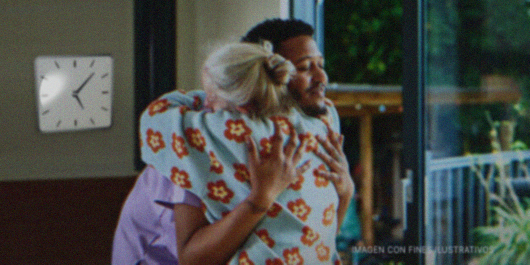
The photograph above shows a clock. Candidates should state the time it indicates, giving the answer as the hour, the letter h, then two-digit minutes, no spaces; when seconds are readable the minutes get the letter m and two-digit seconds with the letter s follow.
5h07
